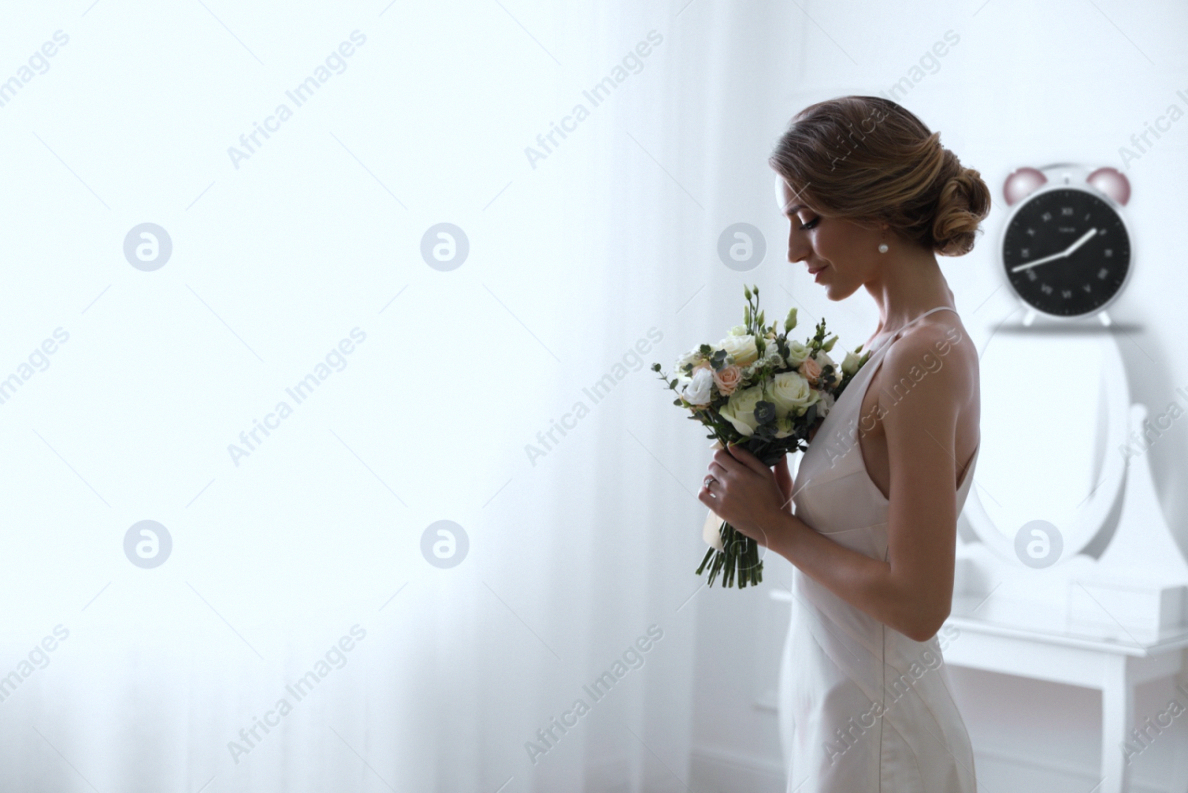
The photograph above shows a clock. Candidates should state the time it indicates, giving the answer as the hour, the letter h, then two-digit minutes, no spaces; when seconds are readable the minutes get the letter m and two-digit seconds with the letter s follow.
1h42
